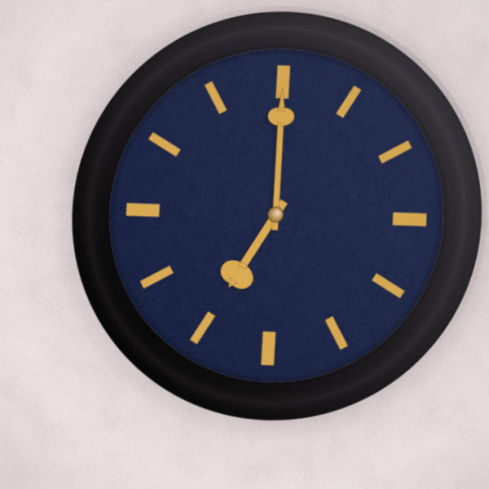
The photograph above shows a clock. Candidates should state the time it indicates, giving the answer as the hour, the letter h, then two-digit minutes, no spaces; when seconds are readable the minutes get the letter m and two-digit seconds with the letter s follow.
7h00
